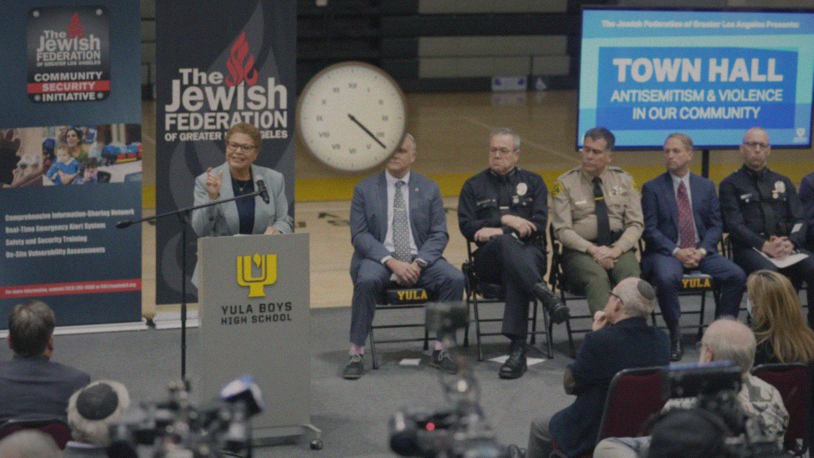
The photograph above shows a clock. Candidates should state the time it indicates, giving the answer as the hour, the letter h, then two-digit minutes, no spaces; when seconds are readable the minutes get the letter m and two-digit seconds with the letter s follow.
4h22
